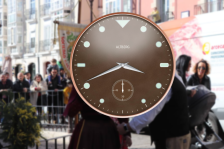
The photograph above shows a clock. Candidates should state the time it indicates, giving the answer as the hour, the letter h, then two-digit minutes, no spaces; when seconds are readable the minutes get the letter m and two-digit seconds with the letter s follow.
3h41
